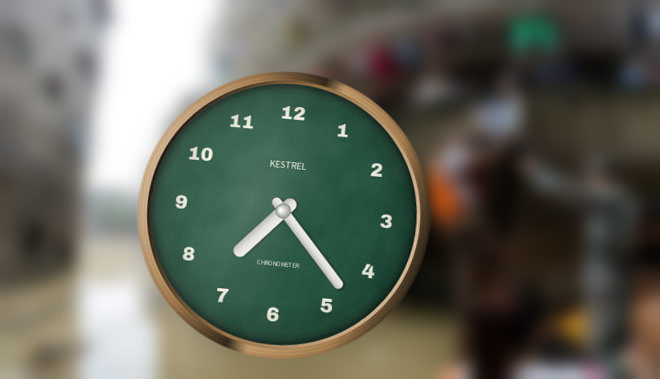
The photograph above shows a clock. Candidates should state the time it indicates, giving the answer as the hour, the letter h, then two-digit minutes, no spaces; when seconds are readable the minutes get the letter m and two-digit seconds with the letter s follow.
7h23
